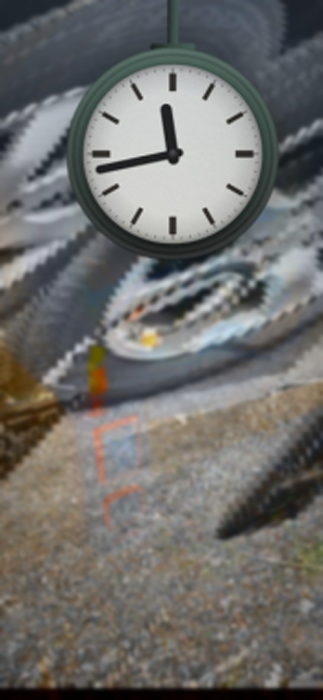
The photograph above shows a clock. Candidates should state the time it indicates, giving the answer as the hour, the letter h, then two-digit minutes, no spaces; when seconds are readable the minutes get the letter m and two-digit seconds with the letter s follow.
11h43
